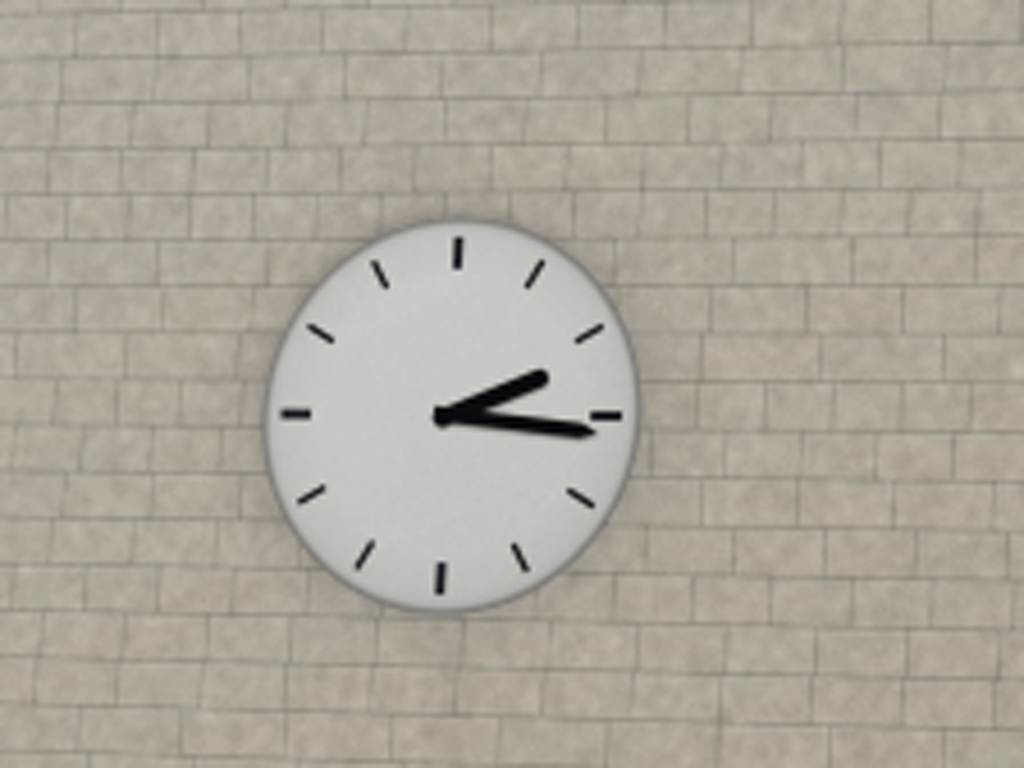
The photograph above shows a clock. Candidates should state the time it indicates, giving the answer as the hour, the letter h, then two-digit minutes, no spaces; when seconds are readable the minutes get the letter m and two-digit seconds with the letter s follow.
2h16
